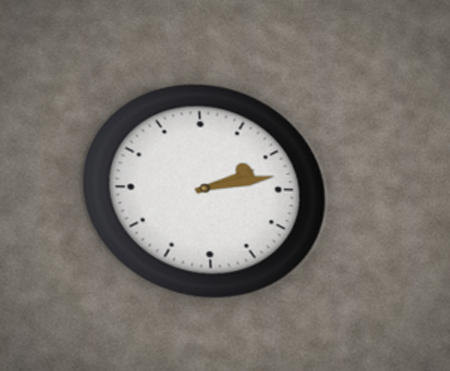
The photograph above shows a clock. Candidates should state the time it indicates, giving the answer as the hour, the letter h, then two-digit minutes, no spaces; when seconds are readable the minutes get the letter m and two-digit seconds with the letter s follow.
2h13
